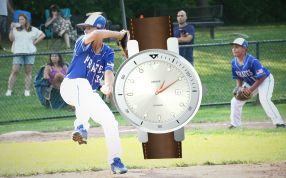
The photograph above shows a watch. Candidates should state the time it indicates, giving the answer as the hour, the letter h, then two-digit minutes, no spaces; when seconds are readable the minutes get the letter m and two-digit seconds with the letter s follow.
1h10
